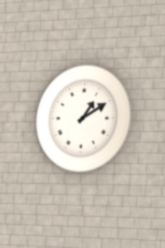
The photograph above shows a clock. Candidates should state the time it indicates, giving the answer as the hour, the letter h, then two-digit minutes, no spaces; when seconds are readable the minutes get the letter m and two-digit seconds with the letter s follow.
1h10
